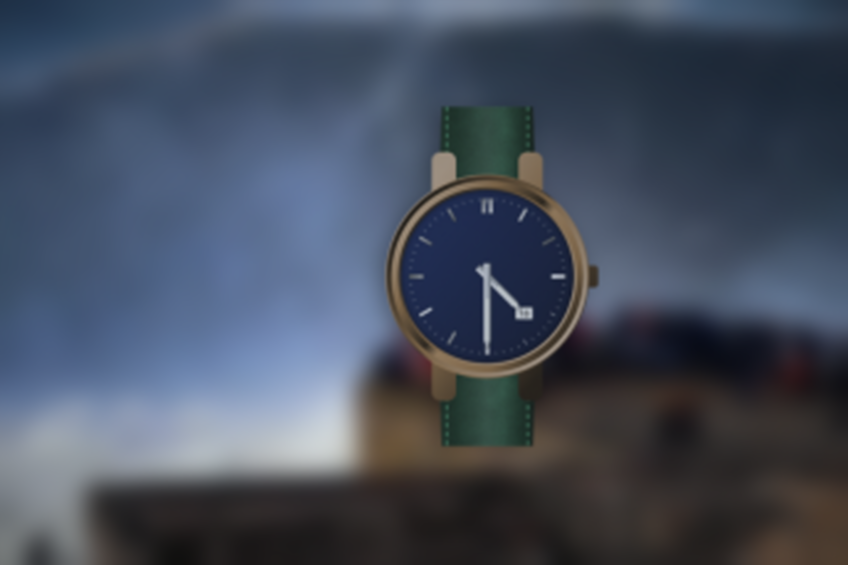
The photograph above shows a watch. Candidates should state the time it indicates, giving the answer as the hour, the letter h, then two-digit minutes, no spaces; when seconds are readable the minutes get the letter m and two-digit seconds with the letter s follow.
4h30
